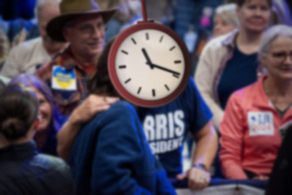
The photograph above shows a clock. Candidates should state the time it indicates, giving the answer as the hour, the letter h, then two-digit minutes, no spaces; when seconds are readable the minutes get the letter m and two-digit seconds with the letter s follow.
11h19
